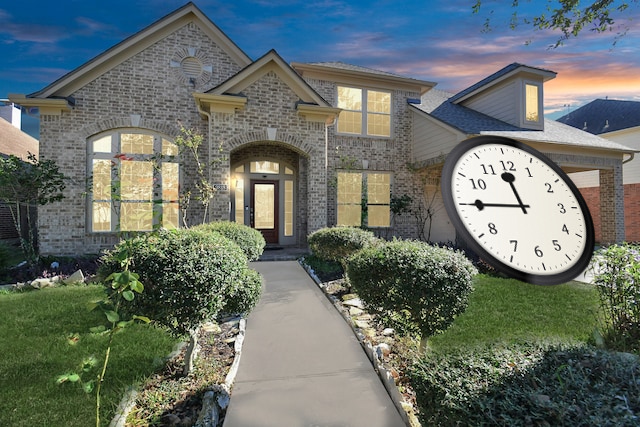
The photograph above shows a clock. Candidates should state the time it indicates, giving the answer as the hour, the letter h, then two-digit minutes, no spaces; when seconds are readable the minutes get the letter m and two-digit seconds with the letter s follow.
11h45
